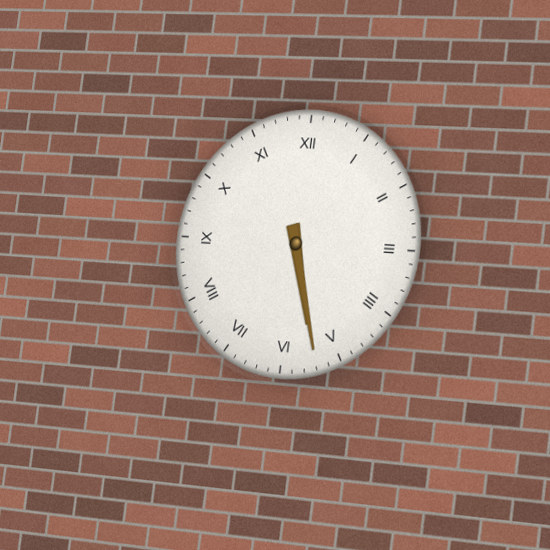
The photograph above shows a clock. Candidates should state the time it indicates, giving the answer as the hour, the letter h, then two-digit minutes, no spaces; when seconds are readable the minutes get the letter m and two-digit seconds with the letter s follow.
5h27
